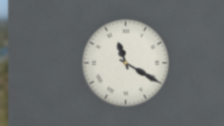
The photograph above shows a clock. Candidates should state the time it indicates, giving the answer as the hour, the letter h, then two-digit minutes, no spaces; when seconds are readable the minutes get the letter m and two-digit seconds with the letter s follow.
11h20
